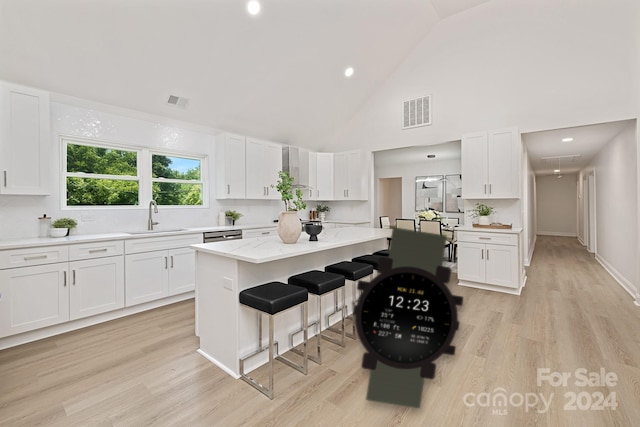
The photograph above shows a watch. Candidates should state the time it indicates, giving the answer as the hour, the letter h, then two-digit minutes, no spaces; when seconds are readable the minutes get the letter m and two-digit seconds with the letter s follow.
12h23
